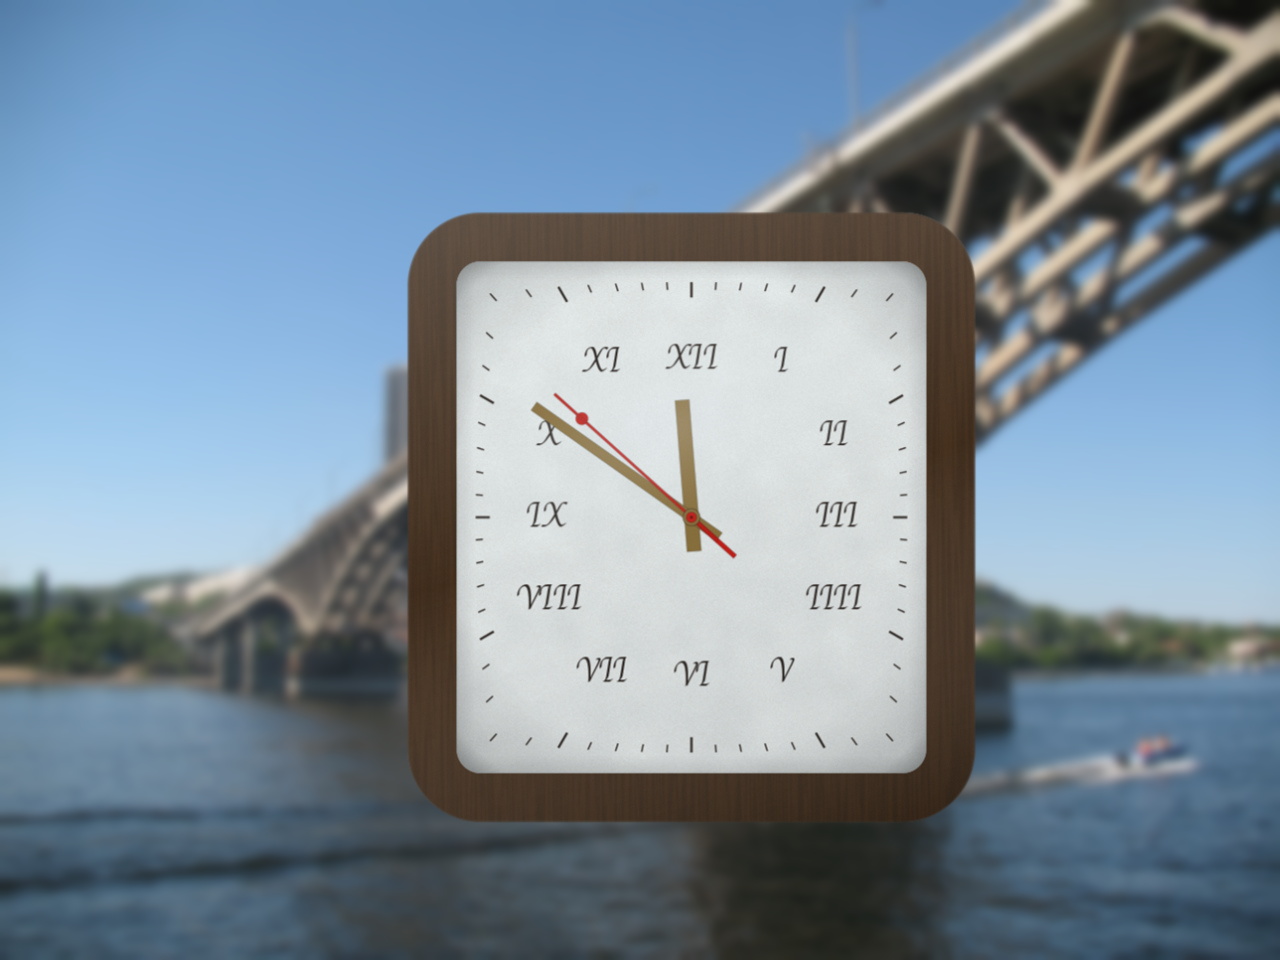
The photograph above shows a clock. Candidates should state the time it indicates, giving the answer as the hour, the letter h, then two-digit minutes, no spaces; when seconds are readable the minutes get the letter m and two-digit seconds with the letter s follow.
11h50m52s
